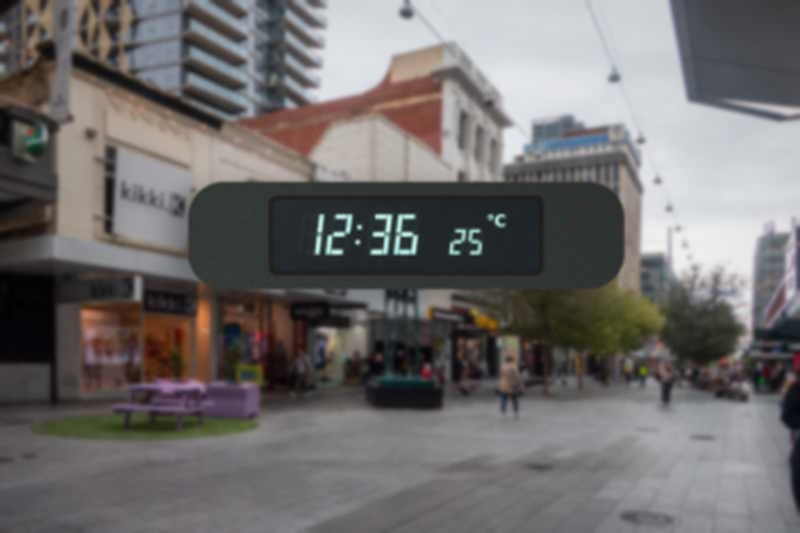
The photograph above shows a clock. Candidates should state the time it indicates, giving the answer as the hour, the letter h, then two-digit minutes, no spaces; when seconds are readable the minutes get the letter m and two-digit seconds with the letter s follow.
12h36
